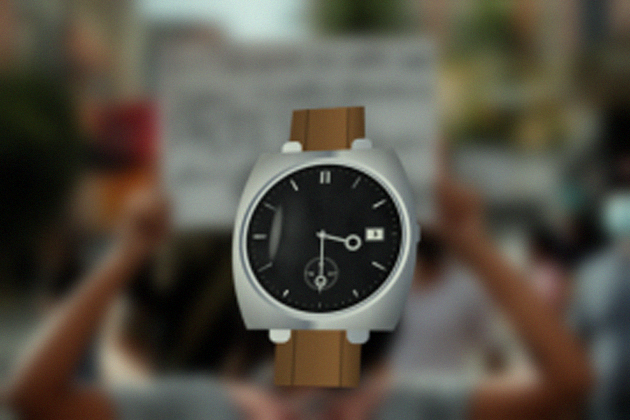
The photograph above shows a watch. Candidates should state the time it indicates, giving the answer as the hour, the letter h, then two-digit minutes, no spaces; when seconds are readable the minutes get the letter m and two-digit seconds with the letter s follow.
3h30
